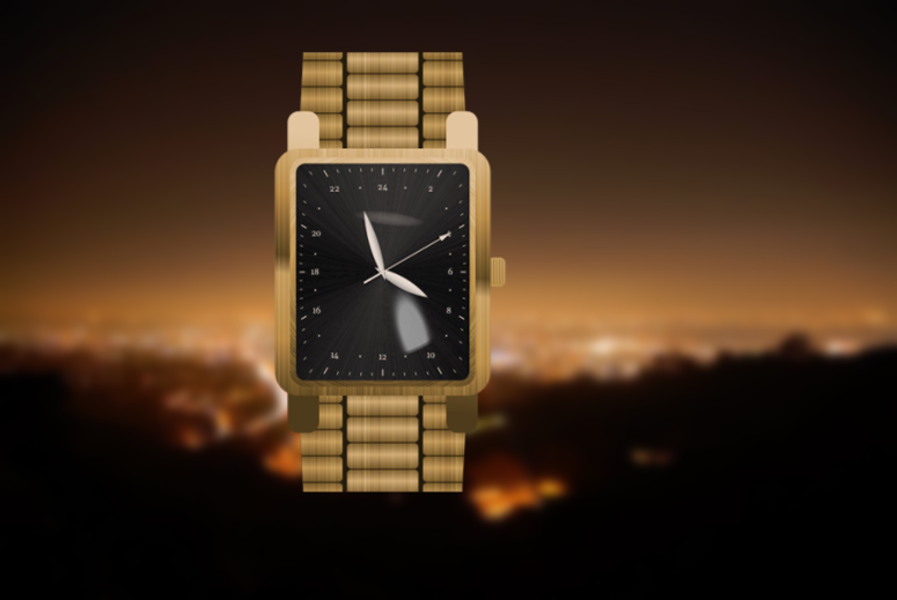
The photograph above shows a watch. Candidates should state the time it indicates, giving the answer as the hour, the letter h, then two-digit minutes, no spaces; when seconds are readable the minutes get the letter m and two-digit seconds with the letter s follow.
7h57m10s
